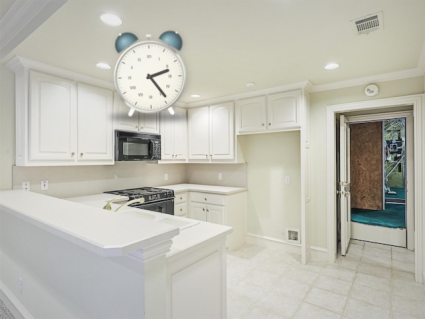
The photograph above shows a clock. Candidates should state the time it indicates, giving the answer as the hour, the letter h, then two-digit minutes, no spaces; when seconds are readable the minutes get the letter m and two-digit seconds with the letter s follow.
2h24
